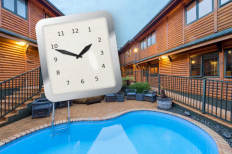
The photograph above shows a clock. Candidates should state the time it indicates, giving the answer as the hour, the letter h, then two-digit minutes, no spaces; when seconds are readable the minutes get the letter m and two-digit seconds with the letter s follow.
1h49
